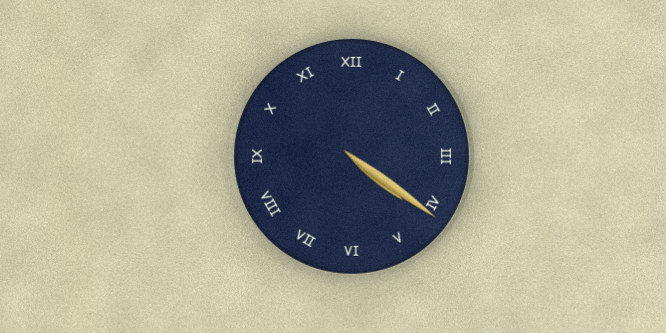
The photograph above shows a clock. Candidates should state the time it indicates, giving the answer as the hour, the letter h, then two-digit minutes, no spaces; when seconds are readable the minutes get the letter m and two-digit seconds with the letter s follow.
4h21
